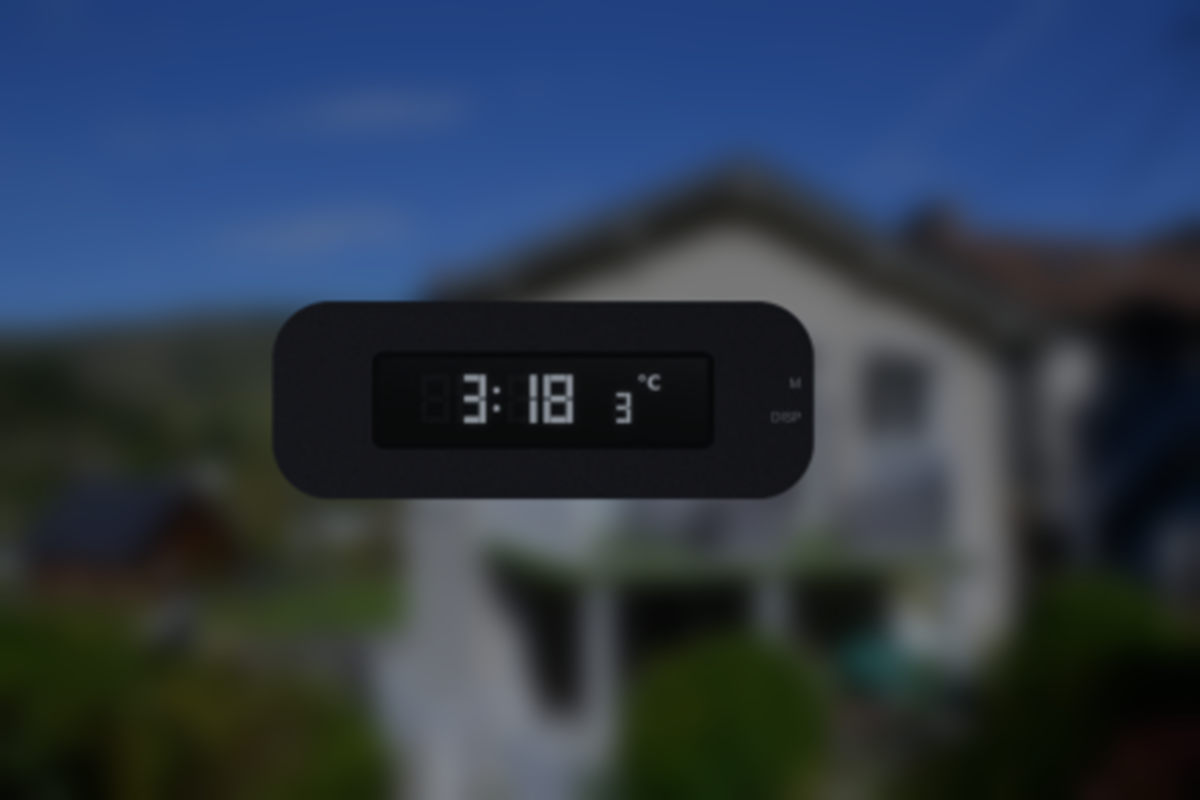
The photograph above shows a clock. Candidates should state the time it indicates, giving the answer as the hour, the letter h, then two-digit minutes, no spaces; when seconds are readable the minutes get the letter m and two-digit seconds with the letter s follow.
3h18
